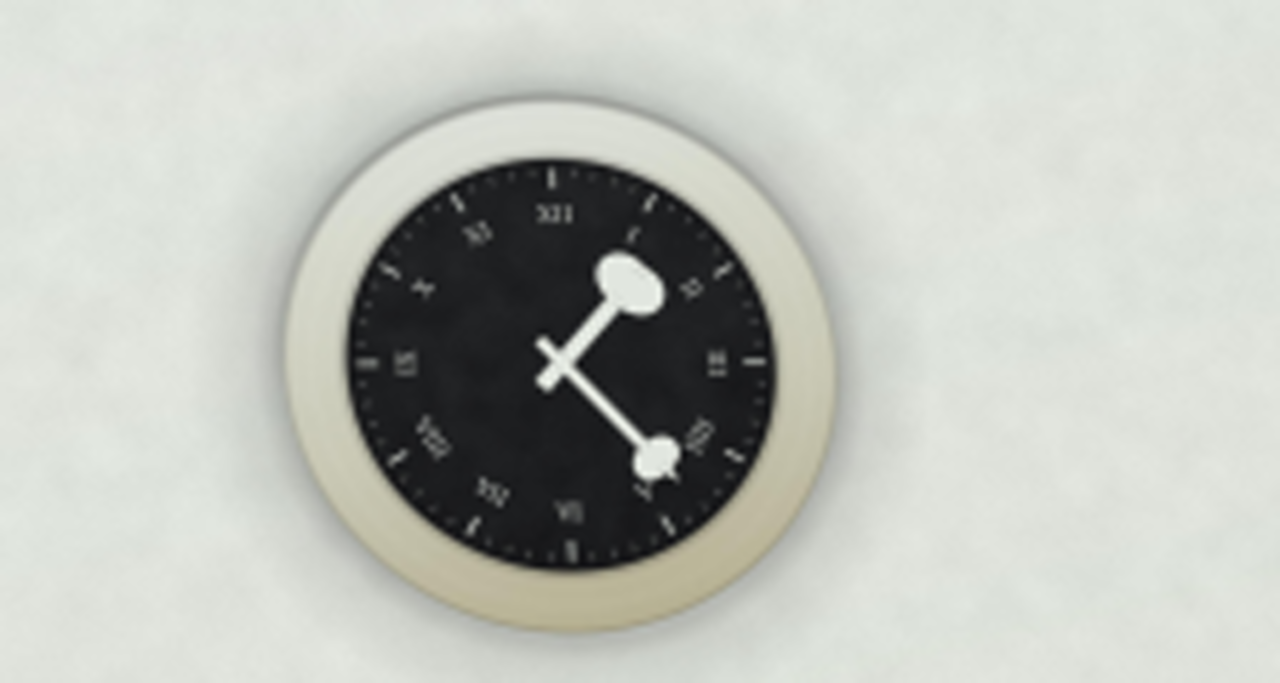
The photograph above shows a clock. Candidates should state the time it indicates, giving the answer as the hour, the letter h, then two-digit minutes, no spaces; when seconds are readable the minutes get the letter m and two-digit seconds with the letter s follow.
1h23
